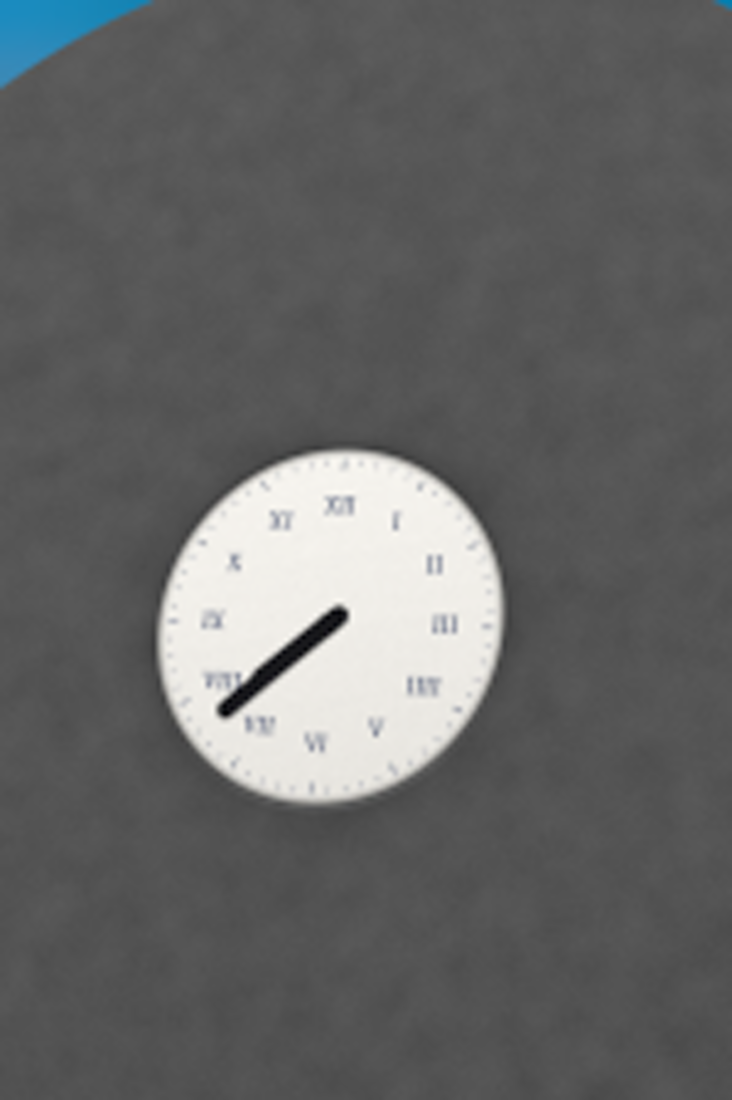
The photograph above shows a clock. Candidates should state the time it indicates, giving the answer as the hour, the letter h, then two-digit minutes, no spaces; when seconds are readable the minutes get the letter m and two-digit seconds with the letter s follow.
7h38
